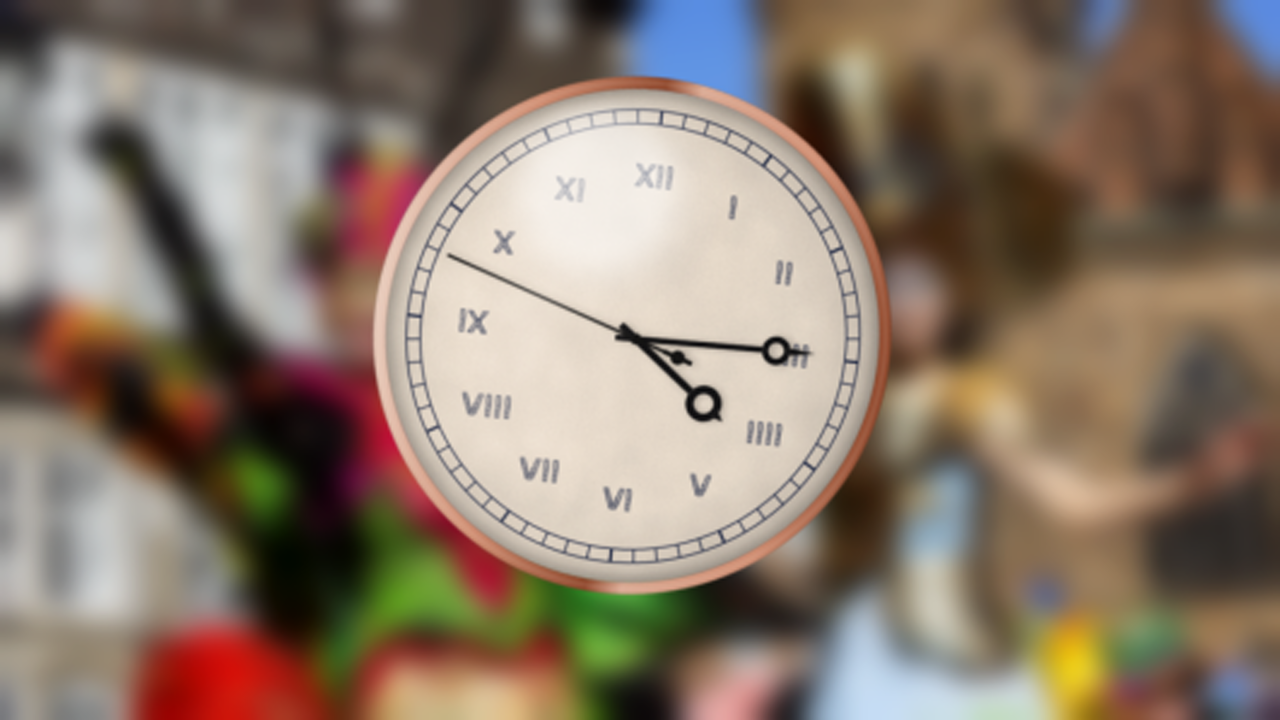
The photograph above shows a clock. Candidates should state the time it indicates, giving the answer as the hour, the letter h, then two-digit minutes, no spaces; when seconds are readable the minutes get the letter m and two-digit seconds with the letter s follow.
4h14m48s
